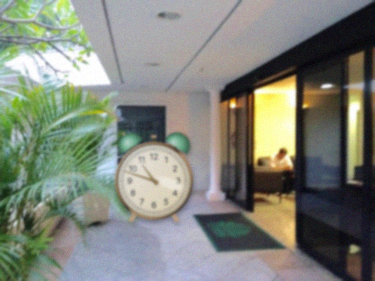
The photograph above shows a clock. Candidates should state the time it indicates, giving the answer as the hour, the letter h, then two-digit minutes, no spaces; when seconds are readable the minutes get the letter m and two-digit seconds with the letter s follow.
10h48
